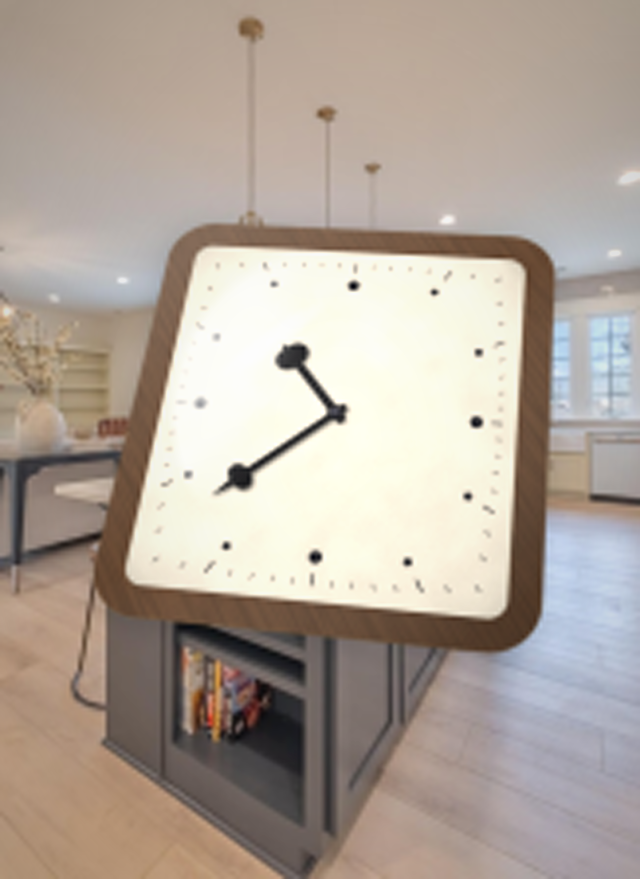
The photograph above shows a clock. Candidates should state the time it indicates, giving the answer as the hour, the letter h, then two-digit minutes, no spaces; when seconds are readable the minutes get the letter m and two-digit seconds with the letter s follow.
10h38
